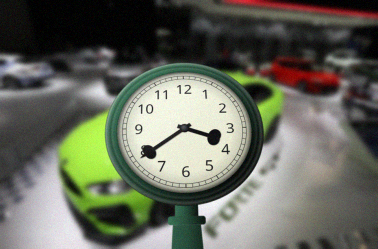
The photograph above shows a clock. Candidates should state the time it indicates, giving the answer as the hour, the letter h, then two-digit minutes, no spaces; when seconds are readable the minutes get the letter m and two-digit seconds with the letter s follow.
3h39
